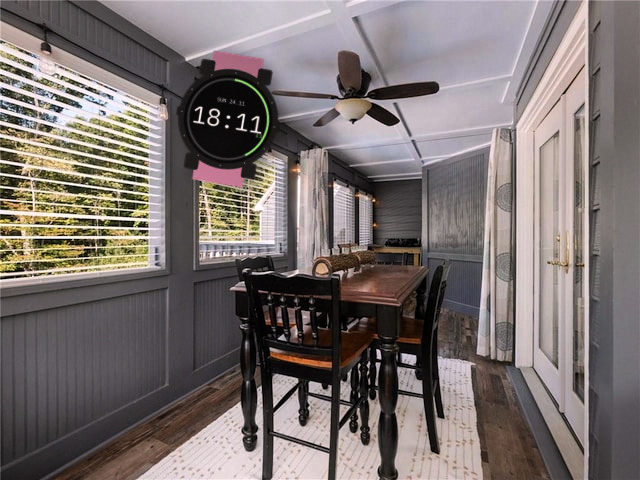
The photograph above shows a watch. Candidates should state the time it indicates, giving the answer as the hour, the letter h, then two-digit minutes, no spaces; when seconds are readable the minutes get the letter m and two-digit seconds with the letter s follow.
18h11
